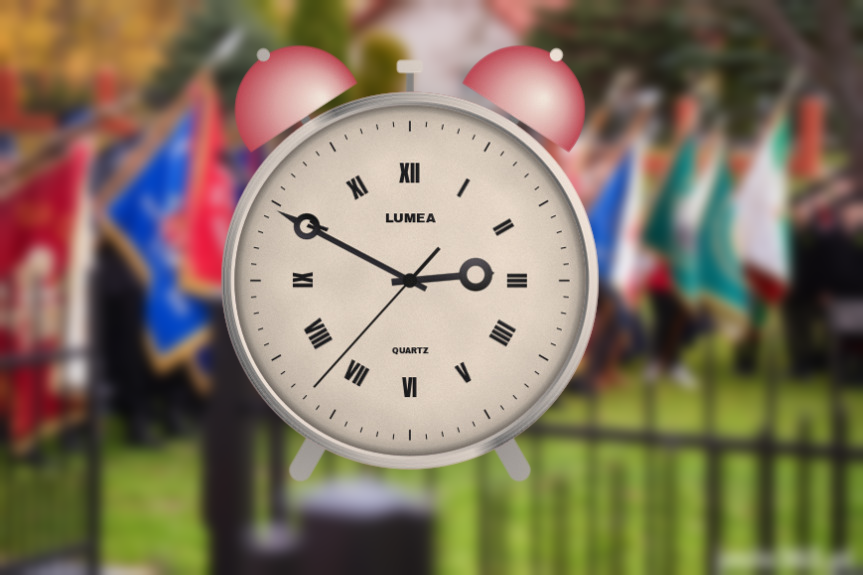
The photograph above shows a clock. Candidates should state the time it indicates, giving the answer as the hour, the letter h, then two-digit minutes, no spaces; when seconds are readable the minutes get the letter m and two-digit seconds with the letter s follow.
2h49m37s
